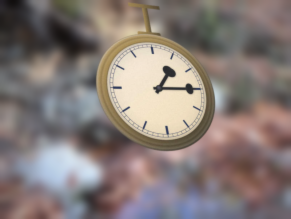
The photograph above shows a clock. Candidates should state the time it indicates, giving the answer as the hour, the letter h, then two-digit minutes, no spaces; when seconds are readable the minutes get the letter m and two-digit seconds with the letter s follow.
1h15
